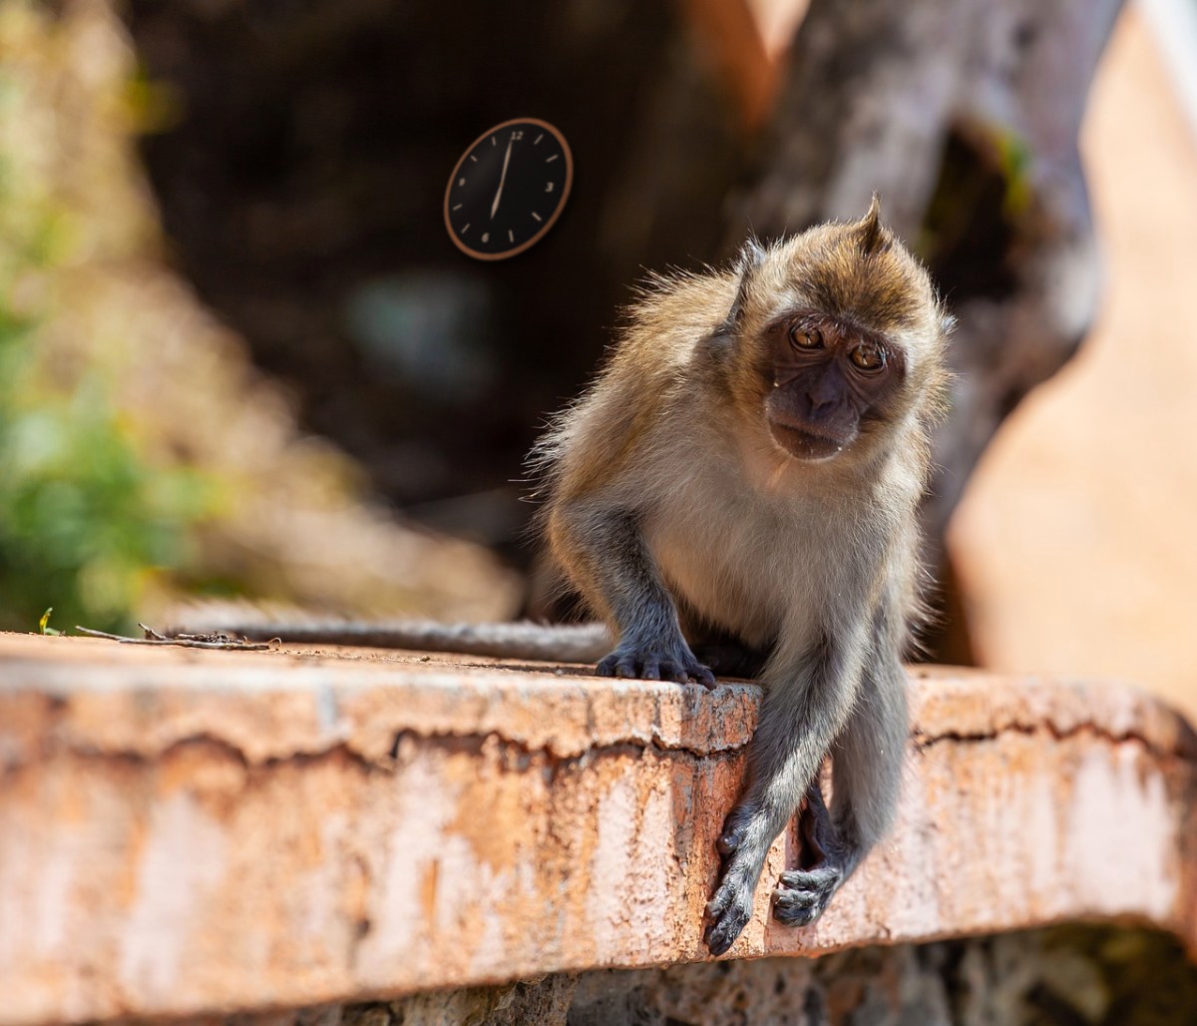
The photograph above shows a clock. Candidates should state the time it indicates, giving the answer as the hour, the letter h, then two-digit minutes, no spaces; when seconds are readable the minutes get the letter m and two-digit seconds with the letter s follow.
5h59
